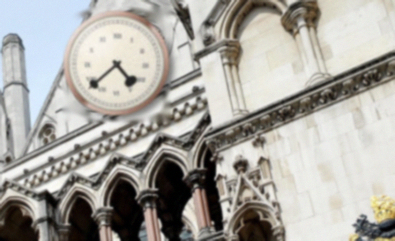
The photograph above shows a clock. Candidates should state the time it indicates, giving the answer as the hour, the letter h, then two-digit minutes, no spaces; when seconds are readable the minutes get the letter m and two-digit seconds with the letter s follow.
4h38
